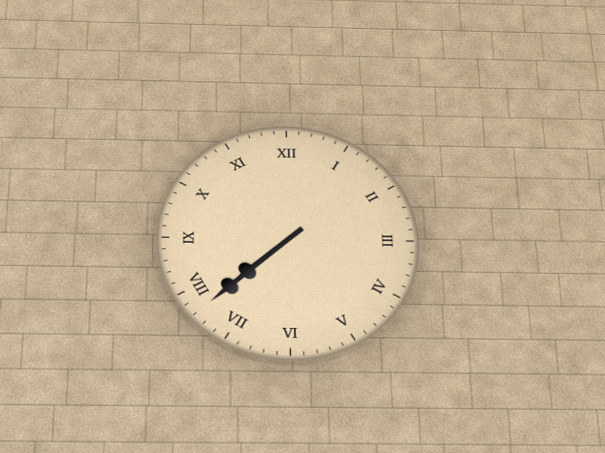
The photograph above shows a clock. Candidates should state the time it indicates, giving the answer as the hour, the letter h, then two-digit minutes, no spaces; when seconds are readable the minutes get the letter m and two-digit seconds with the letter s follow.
7h38
